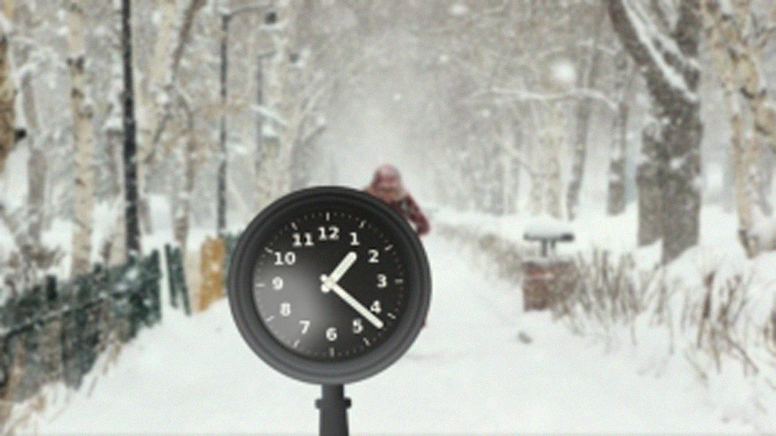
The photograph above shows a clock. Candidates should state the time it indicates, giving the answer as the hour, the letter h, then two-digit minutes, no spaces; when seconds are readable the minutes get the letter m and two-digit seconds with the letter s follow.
1h22
